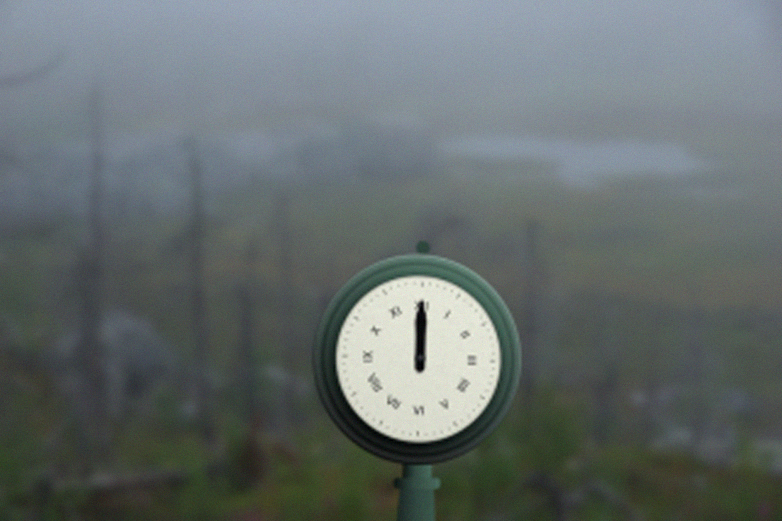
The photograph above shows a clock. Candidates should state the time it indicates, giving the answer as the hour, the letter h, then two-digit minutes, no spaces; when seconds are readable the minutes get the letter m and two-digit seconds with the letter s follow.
12h00
